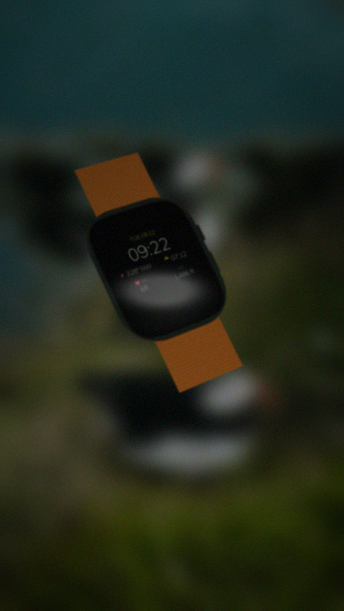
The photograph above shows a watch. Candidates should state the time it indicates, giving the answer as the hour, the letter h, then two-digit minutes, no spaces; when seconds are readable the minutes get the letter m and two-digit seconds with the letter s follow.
9h22
